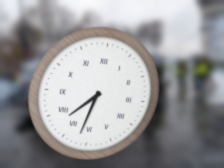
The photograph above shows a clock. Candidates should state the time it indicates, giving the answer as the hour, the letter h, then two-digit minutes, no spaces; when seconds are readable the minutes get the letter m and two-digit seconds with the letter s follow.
7h32
